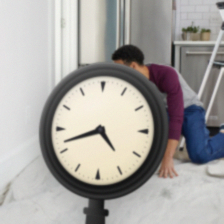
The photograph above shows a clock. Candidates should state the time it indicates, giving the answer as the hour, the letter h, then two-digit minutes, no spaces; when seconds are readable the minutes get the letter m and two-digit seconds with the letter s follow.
4h42
